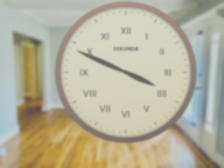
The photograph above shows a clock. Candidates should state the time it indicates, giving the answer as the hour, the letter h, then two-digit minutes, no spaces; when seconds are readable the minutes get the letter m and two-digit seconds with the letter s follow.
3h49
